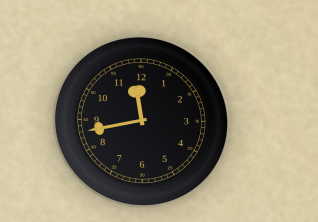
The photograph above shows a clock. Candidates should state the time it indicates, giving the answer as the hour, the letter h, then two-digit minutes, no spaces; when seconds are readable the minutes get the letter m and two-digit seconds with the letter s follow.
11h43
